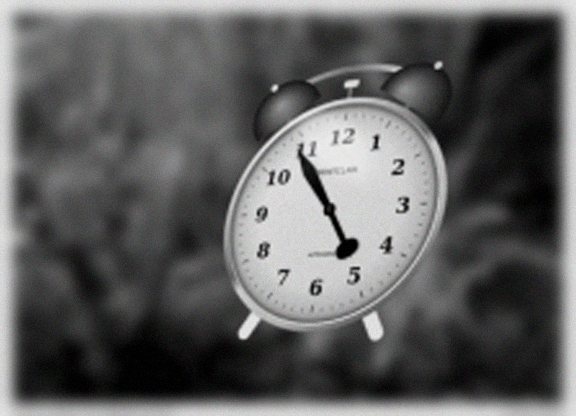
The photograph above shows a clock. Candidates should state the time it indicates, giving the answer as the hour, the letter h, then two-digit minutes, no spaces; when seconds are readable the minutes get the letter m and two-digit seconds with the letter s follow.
4h54
